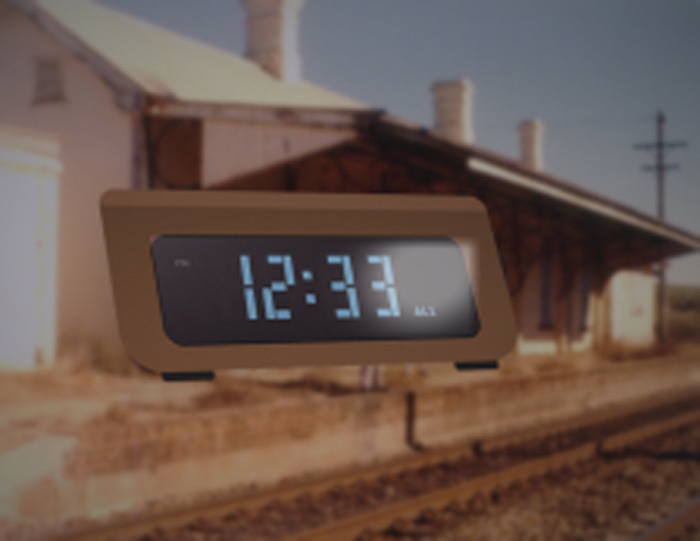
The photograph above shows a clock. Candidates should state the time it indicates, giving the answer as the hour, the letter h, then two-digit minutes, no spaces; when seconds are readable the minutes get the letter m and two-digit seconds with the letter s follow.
12h33
